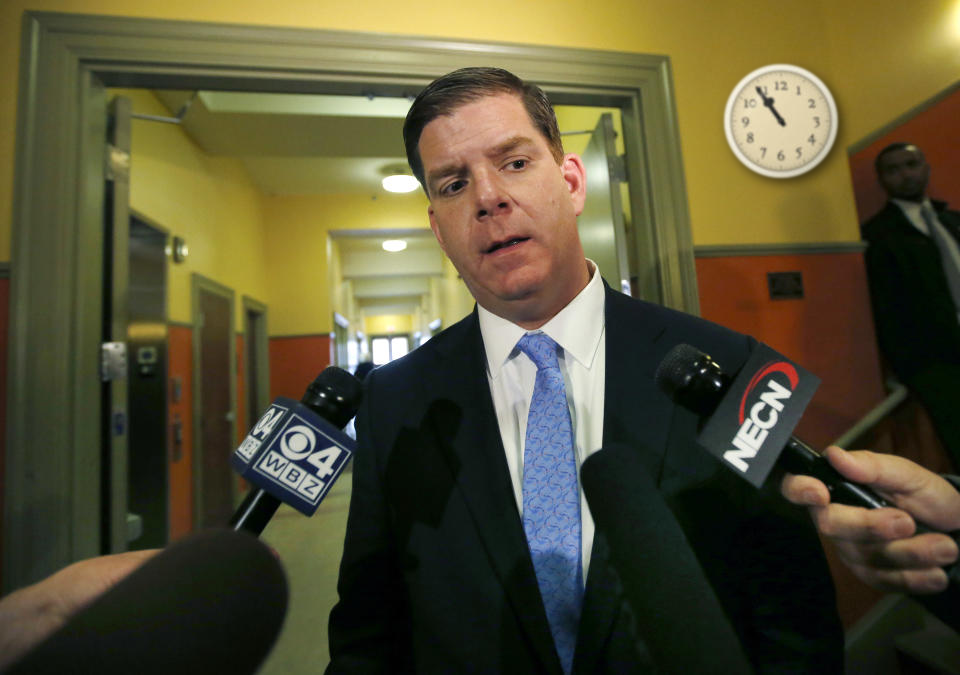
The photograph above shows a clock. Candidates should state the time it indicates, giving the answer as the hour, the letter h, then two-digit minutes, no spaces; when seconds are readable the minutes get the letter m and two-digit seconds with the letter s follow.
10h54
